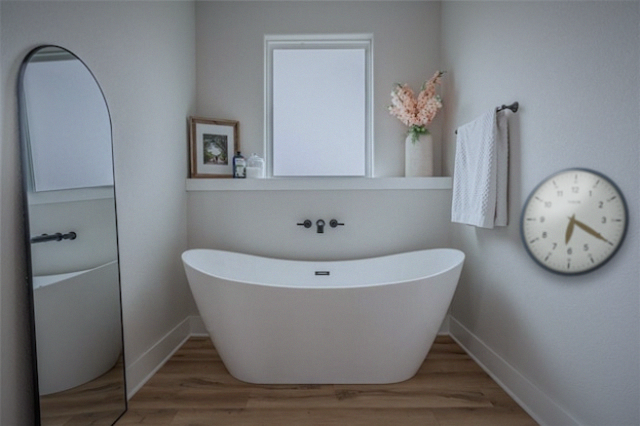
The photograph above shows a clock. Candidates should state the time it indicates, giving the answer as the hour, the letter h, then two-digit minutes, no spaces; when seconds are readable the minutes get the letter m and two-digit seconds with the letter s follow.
6h20
